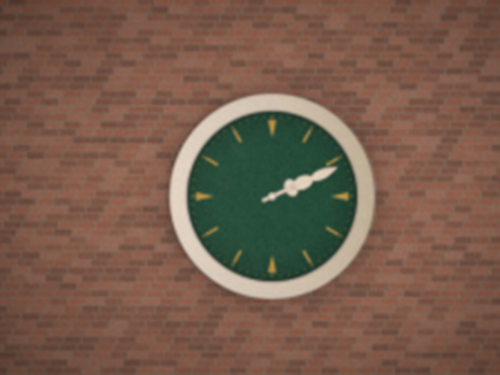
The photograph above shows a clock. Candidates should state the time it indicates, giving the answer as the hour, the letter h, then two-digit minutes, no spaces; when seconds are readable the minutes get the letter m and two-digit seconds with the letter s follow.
2h11
